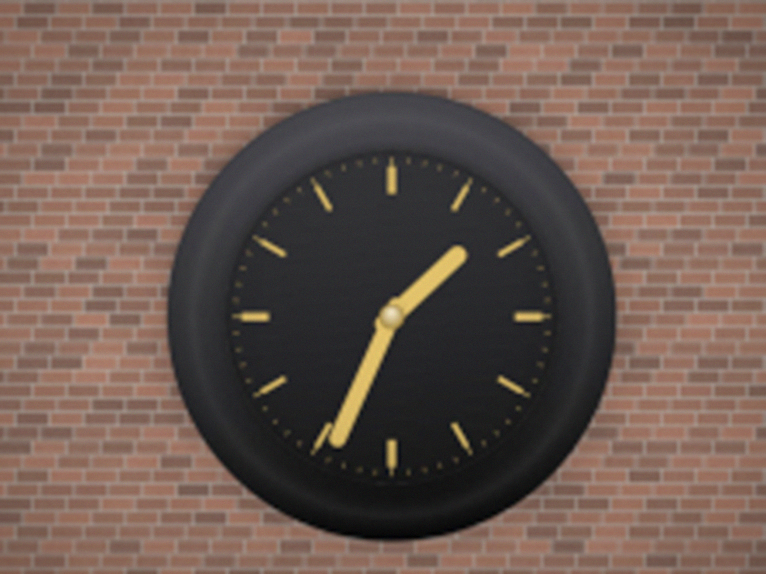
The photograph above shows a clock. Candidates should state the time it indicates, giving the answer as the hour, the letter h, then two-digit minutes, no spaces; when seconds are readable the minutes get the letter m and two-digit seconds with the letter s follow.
1h34
